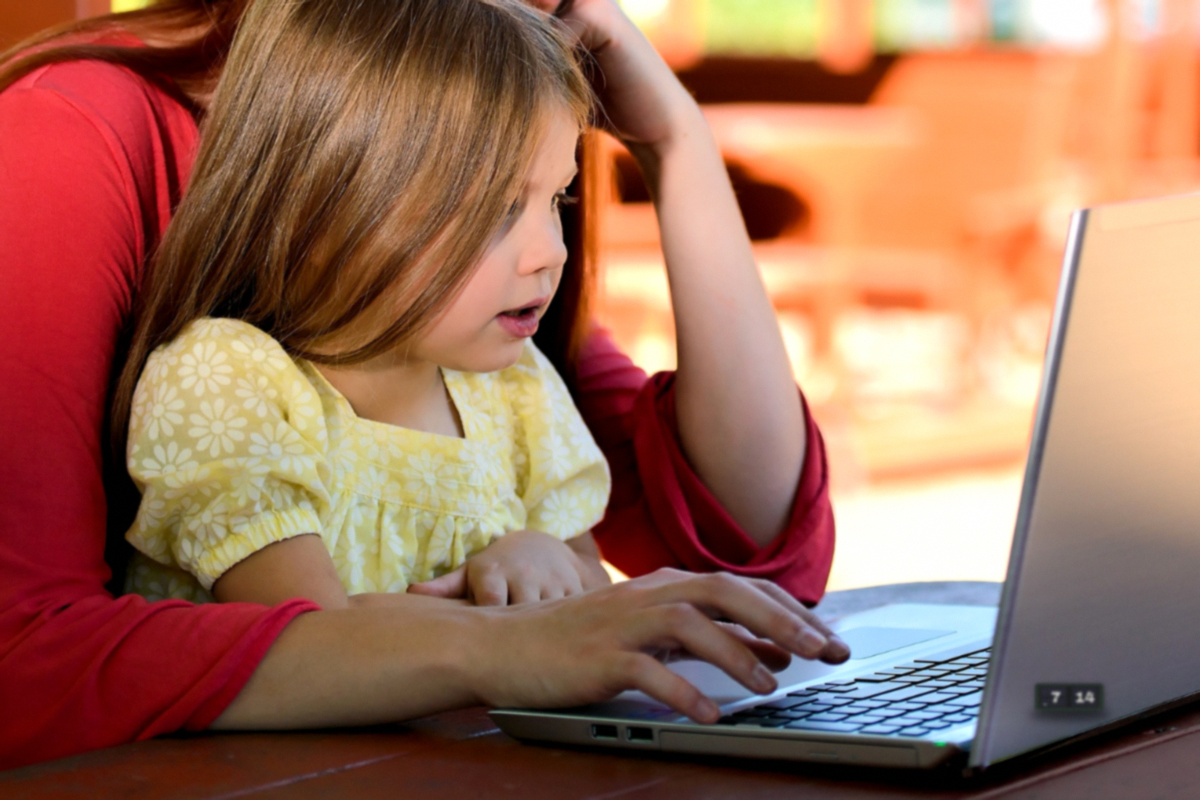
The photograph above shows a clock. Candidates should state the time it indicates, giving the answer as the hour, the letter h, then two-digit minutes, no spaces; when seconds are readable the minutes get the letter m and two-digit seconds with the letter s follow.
7h14
